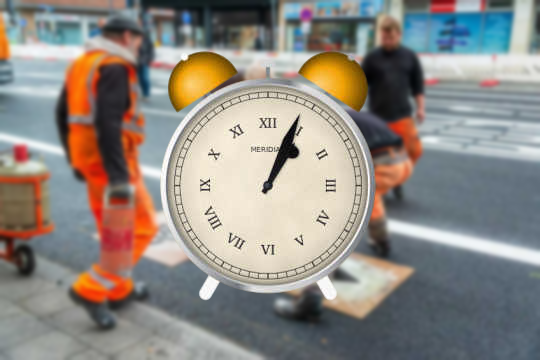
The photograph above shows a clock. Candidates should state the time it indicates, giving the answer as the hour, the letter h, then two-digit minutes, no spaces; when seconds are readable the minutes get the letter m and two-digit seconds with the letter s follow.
1h04
